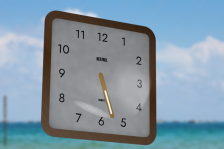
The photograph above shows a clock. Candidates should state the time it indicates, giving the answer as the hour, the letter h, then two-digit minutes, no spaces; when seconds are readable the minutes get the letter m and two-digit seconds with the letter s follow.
5h27
